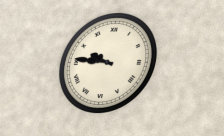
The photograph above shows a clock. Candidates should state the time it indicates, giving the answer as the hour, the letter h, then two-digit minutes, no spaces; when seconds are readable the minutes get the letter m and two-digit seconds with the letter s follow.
9h46
